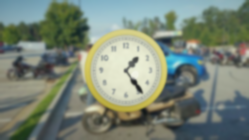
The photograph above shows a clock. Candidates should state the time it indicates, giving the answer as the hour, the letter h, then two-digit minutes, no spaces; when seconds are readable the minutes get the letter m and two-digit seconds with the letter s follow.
1h24
